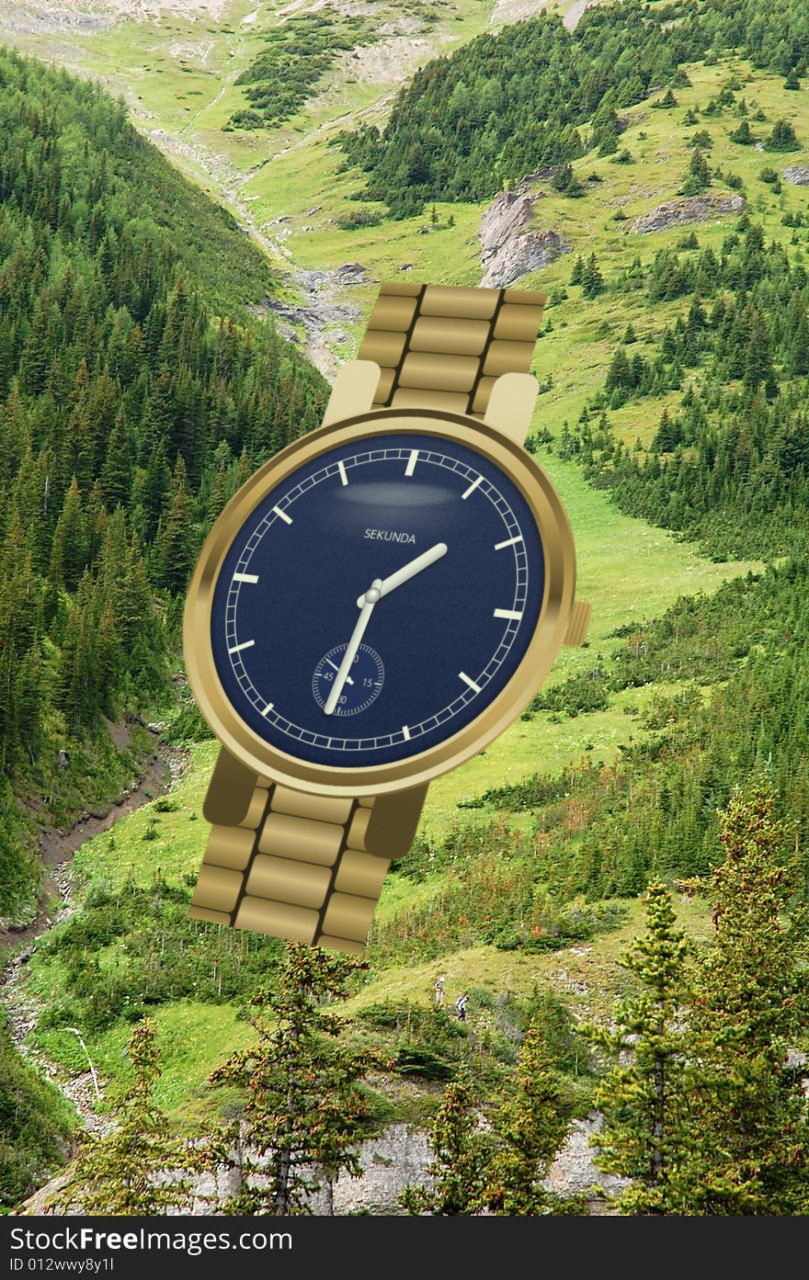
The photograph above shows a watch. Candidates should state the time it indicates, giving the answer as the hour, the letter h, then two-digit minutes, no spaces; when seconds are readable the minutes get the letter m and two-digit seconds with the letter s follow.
1h30m50s
